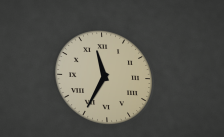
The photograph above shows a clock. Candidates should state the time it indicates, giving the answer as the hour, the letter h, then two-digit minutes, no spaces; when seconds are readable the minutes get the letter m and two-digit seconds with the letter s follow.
11h35
